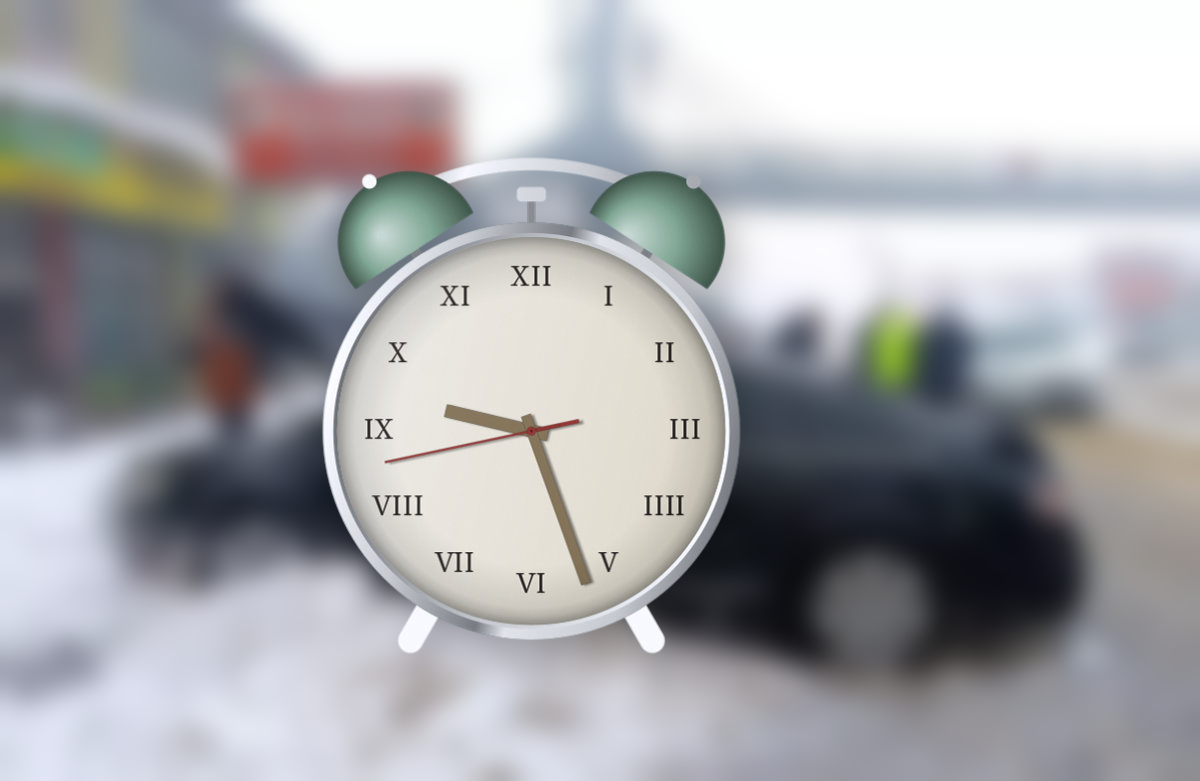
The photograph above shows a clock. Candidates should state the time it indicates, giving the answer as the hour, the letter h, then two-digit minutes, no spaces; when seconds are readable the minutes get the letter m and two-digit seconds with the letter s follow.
9h26m43s
